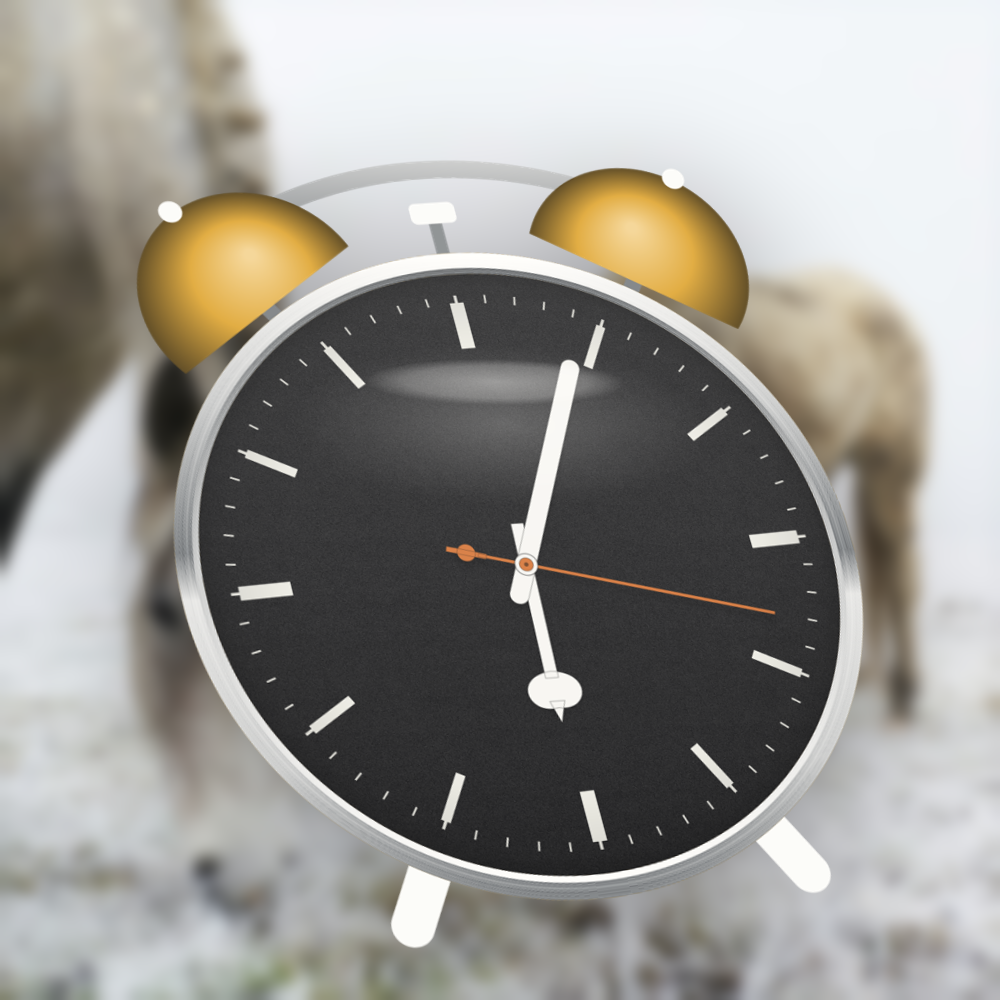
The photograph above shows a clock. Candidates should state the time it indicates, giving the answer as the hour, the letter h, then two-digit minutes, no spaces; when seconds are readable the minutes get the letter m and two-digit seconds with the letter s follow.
6h04m18s
